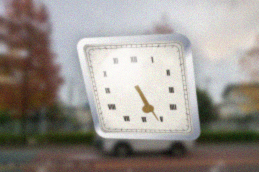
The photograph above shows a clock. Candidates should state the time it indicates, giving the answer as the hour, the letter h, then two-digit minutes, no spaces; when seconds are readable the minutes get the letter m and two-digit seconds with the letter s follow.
5h26
